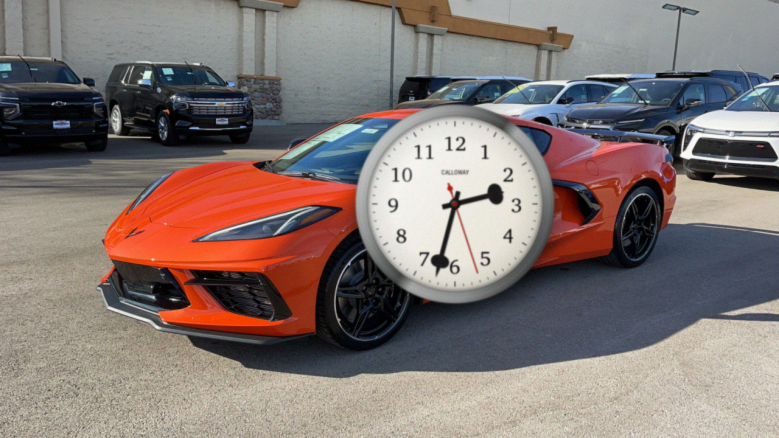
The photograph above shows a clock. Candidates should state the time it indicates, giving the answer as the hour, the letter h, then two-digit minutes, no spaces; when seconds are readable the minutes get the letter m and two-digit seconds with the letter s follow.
2h32m27s
